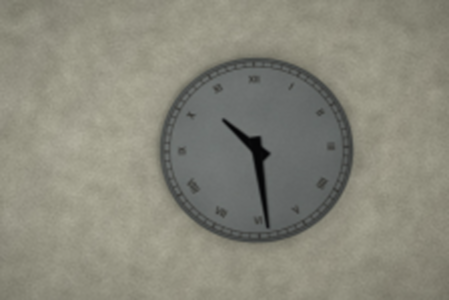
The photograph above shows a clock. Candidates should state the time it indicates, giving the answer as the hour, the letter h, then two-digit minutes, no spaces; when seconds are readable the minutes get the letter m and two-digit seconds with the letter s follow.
10h29
